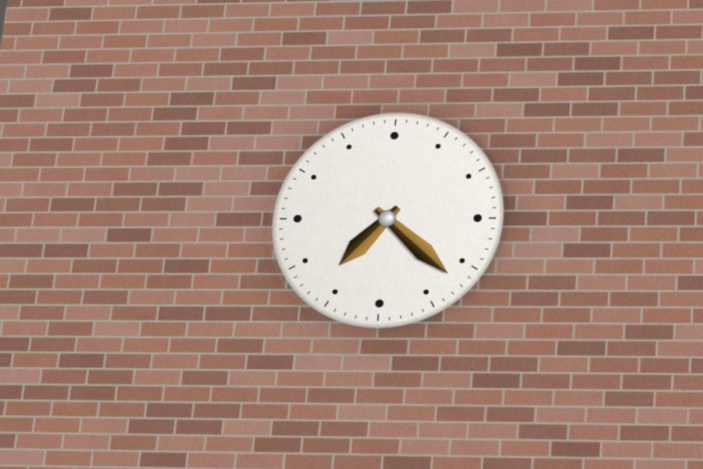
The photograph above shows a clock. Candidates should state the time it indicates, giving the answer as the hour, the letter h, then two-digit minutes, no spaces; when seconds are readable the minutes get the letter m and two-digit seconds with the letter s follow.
7h22
